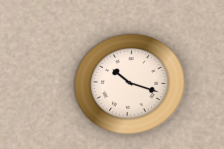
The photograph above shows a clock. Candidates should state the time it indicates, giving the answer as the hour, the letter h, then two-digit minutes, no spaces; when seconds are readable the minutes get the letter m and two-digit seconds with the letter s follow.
10h18
